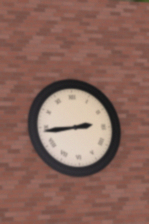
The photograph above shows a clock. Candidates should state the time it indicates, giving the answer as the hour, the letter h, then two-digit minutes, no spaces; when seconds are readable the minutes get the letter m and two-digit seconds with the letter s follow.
2h44
